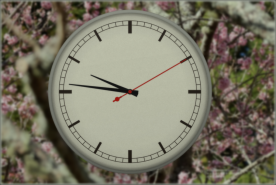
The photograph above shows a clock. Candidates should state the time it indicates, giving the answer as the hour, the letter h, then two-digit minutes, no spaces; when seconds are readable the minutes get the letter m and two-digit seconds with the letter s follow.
9h46m10s
